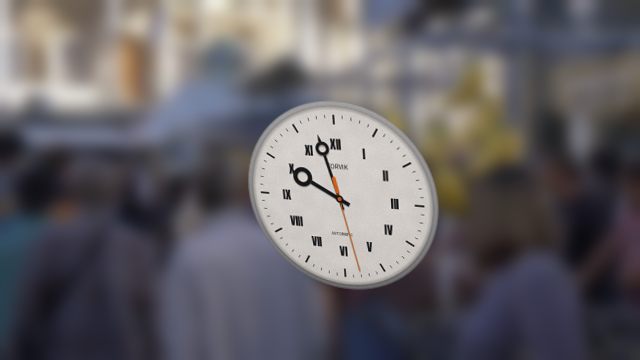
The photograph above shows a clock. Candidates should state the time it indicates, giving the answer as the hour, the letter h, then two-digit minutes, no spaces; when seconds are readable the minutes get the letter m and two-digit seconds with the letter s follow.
9h57m28s
